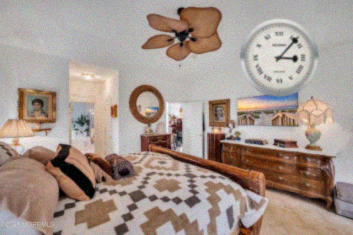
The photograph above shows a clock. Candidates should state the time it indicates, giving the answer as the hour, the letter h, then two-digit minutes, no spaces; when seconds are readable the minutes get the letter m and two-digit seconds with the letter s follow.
3h07
